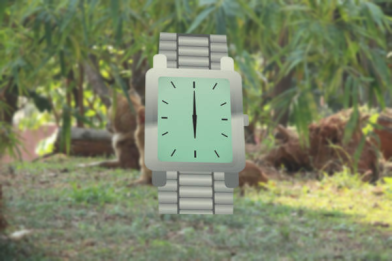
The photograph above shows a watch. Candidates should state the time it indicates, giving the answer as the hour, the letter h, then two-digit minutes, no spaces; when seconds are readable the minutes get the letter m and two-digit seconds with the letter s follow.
6h00
